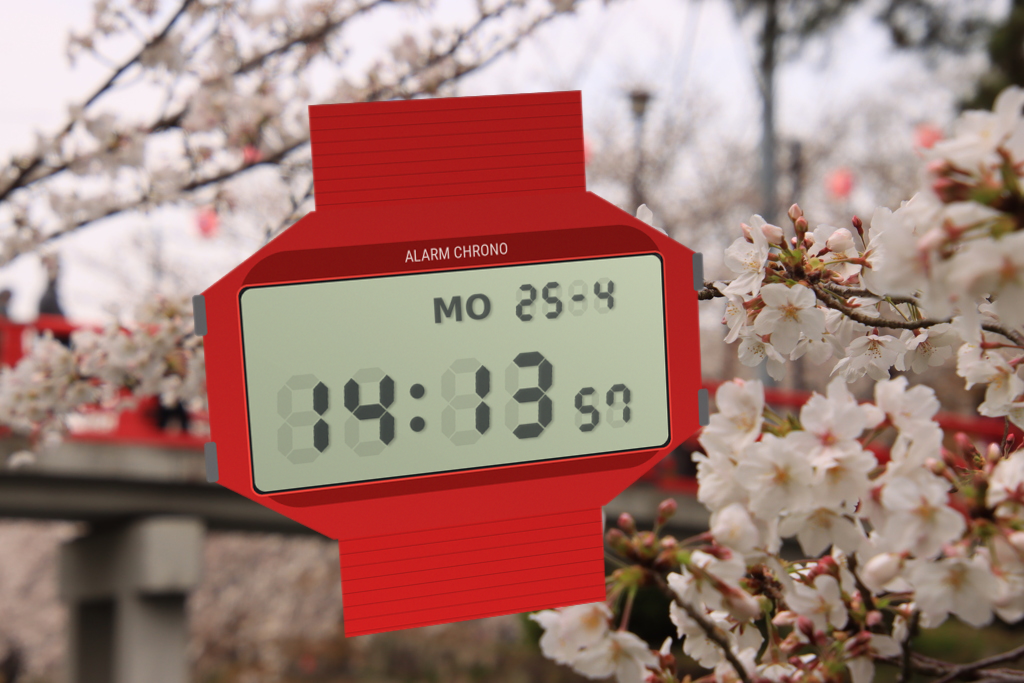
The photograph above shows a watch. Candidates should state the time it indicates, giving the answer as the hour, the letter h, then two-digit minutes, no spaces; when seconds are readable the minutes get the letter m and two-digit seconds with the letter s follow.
14h13m57s
